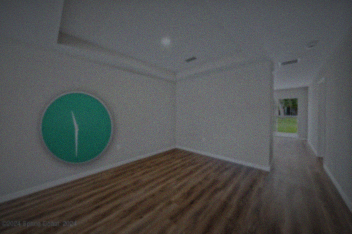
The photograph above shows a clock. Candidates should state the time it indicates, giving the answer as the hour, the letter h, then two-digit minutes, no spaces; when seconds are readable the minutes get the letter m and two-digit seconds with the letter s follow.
11h30
